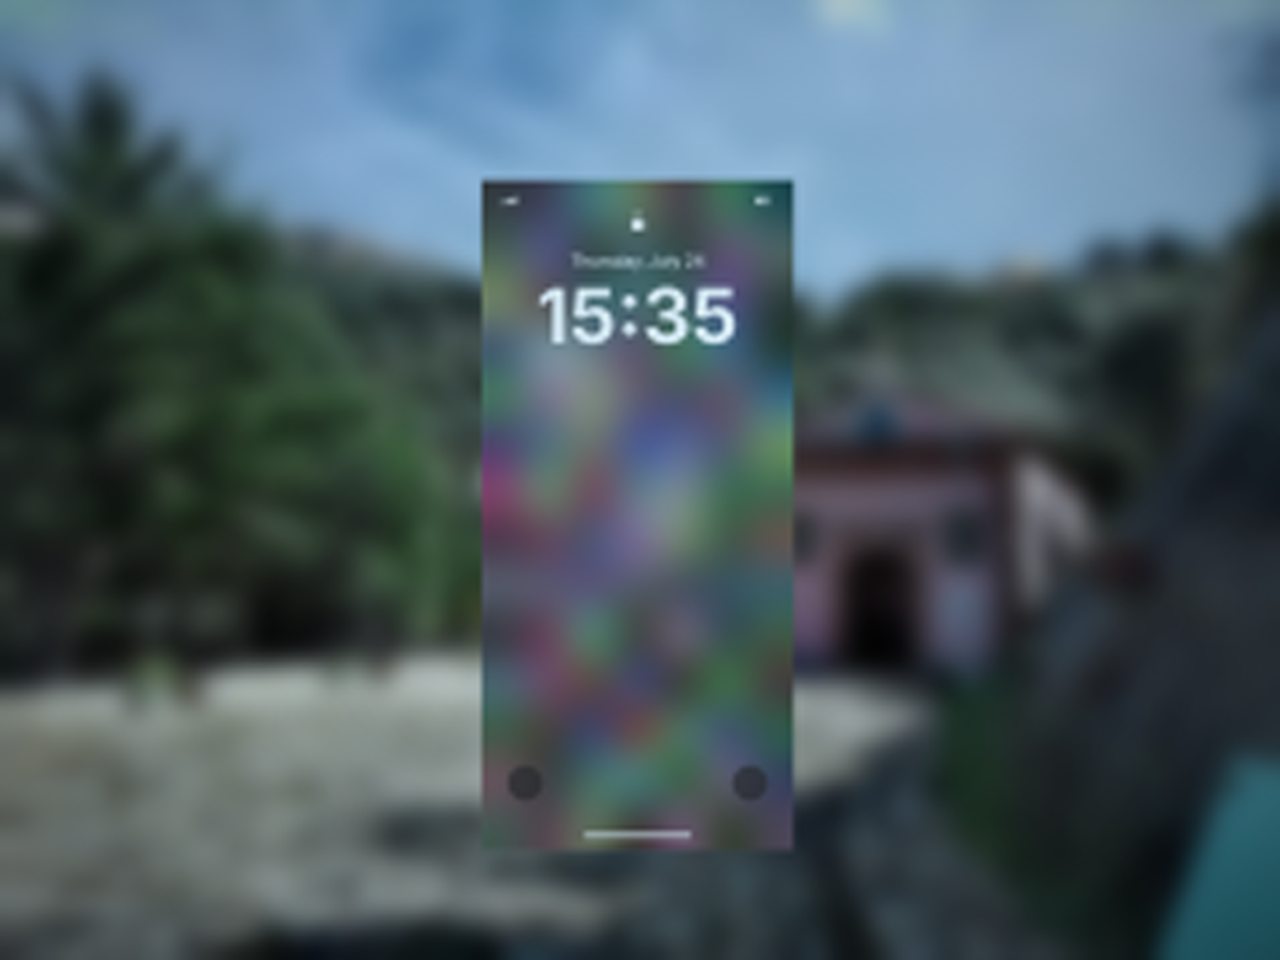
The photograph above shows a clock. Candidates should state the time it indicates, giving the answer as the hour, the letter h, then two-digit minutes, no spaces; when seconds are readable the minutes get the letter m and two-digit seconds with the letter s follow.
15h35
